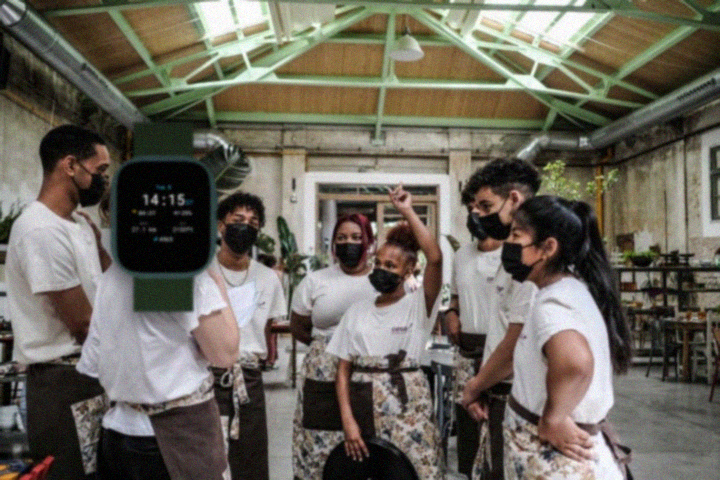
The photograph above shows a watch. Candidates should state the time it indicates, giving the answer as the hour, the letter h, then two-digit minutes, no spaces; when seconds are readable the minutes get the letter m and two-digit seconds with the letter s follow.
14h15
